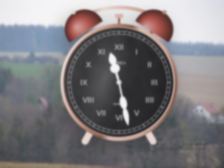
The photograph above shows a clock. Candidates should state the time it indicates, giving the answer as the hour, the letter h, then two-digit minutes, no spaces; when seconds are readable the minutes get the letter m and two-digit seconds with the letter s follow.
11h28
